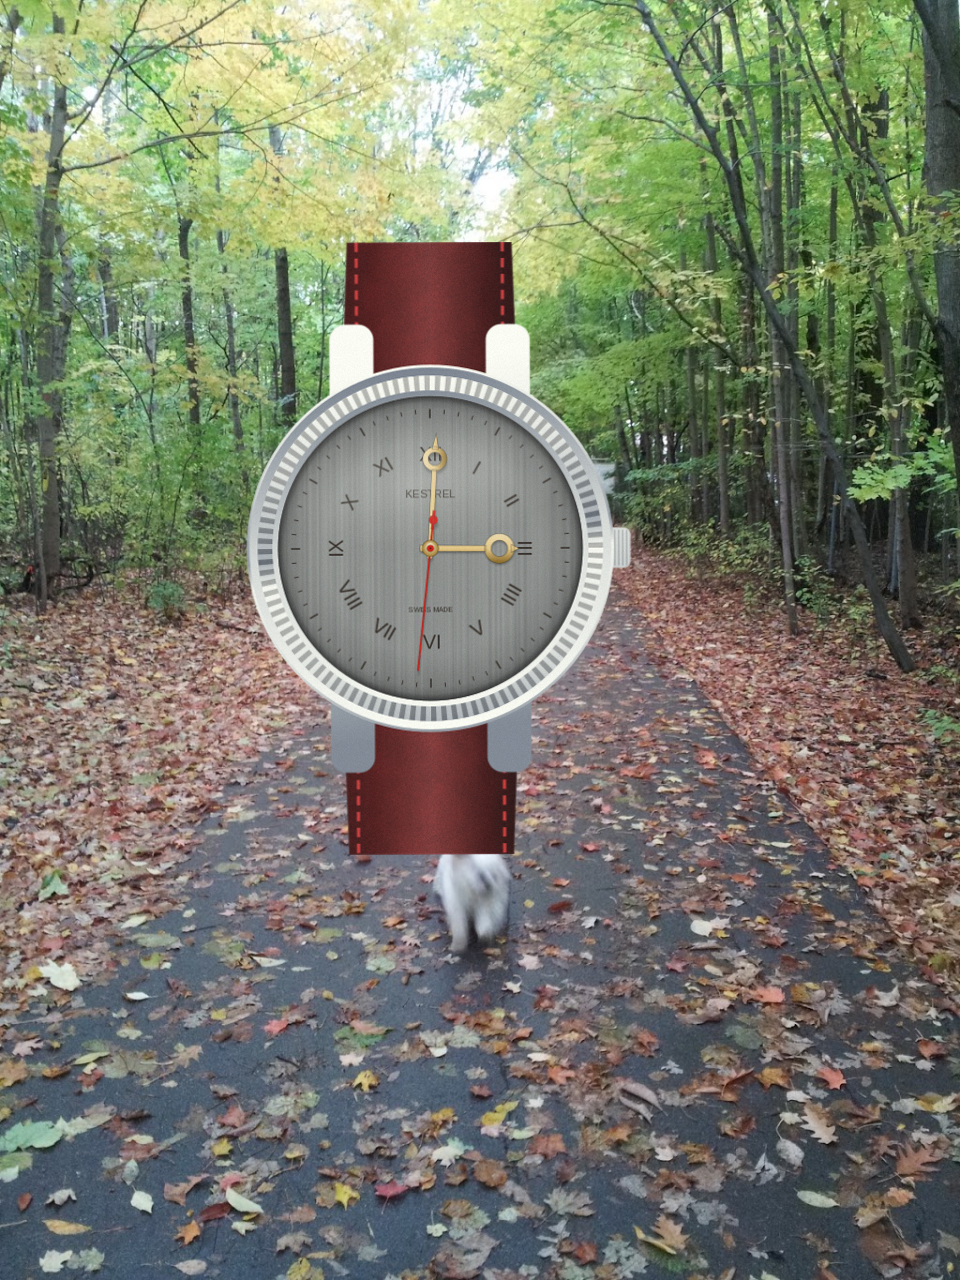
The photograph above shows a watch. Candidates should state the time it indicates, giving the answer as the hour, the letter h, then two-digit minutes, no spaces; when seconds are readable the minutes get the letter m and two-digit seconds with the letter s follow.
3h00m31s
